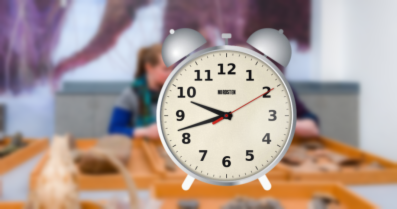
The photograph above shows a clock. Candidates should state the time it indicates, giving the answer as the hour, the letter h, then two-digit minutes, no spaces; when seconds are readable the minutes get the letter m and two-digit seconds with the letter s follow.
9h42m10s
